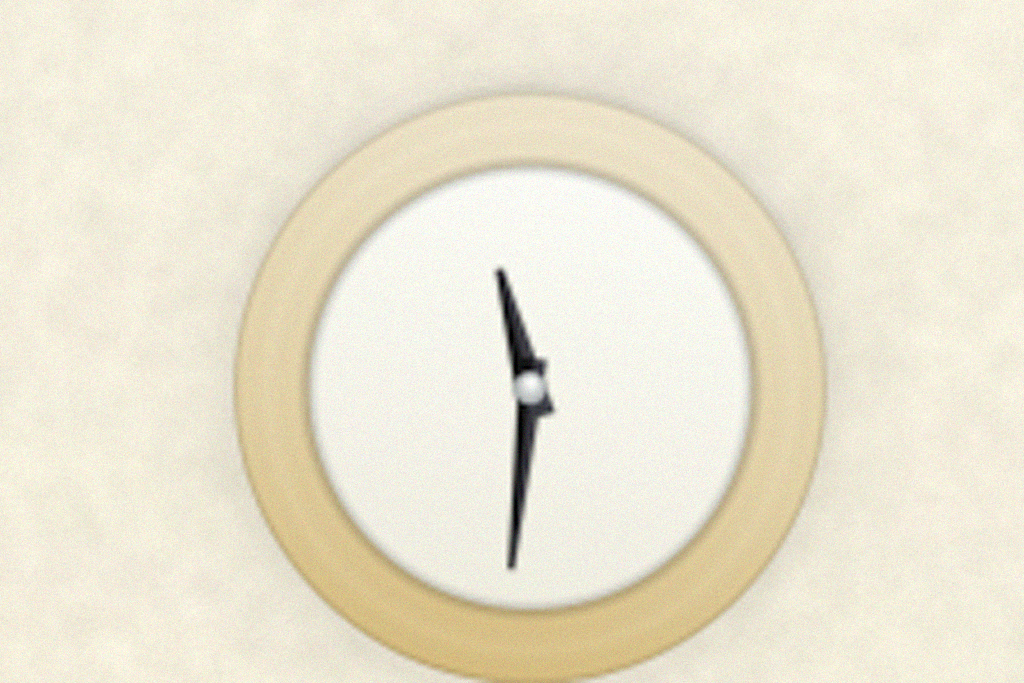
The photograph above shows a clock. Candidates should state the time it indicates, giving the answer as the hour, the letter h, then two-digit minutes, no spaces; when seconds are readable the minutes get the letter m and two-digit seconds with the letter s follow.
11h31
